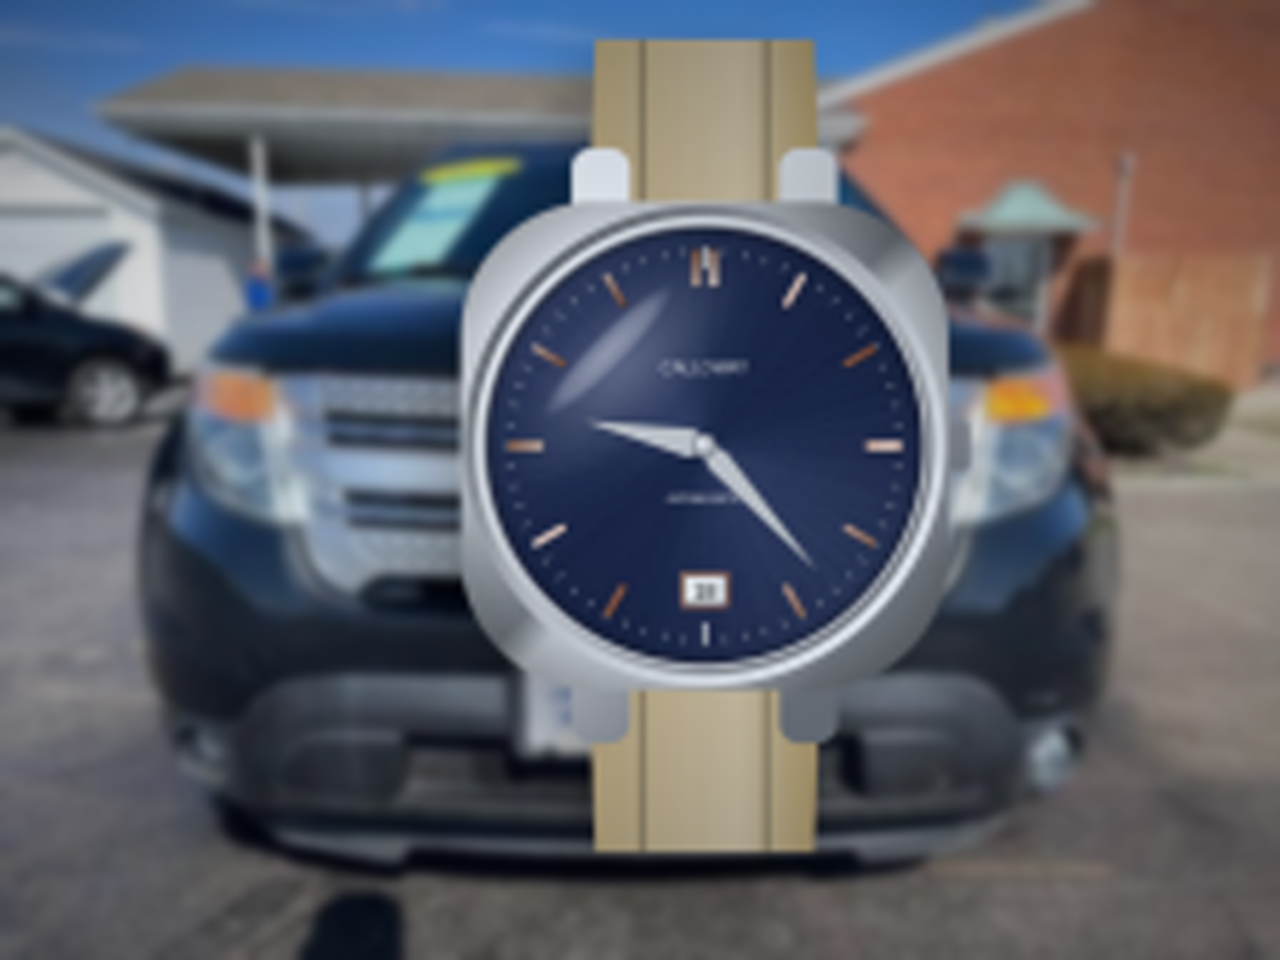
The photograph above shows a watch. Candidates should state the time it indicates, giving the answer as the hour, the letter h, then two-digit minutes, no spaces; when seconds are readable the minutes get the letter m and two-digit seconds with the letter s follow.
9h23
